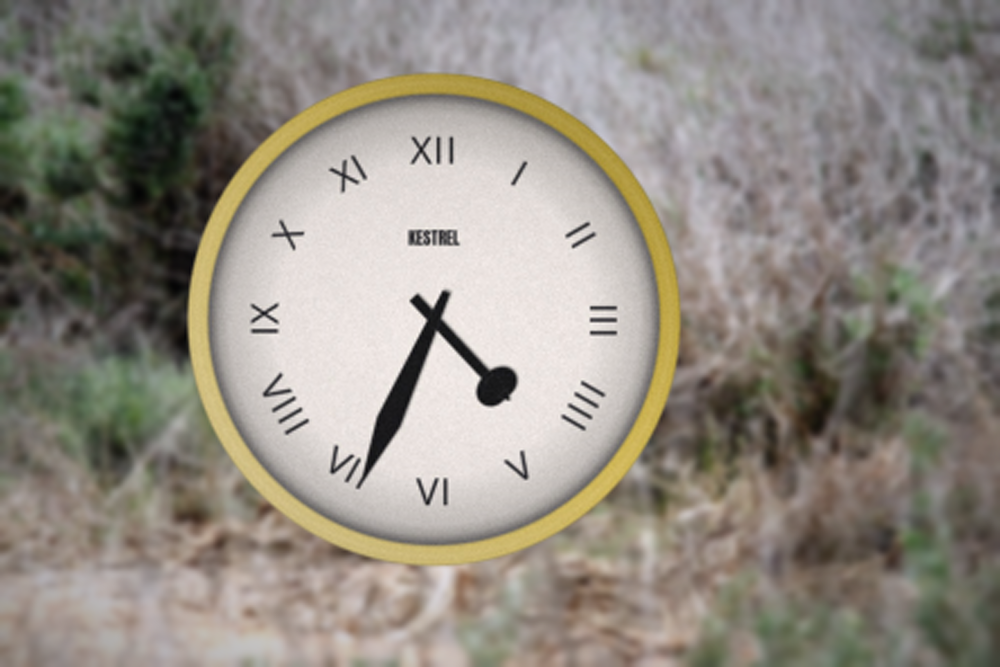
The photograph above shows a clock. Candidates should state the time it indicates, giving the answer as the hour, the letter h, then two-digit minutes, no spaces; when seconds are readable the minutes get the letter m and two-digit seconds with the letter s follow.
4h34
